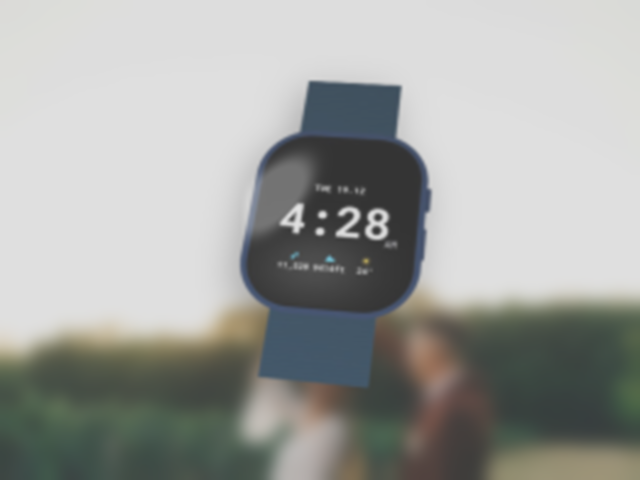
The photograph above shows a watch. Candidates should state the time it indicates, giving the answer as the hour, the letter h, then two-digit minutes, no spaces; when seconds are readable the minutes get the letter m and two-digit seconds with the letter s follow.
4h28
